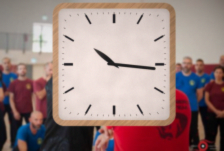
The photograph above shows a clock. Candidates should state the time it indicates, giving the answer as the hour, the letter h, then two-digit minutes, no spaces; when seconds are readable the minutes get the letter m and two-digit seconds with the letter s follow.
10h16
